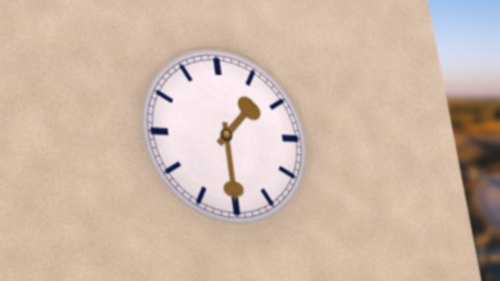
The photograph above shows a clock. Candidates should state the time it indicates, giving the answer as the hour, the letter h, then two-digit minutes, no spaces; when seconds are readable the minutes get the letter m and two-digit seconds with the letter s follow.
1h30
